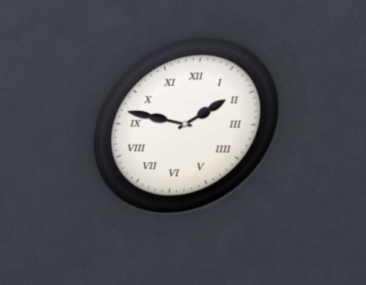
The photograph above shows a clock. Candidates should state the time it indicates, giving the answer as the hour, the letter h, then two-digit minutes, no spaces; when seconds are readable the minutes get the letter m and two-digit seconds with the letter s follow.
1h47
